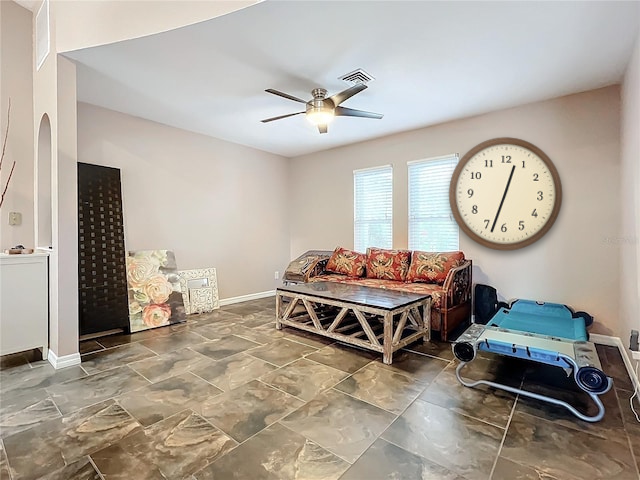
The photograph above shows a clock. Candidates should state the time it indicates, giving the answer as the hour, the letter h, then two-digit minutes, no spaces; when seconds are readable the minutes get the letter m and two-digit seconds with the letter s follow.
12h33
